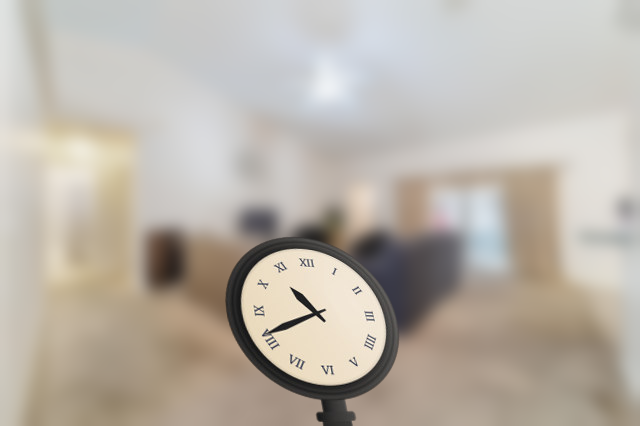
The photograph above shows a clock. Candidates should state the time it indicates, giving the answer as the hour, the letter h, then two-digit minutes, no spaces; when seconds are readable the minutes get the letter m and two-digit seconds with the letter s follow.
10h41
